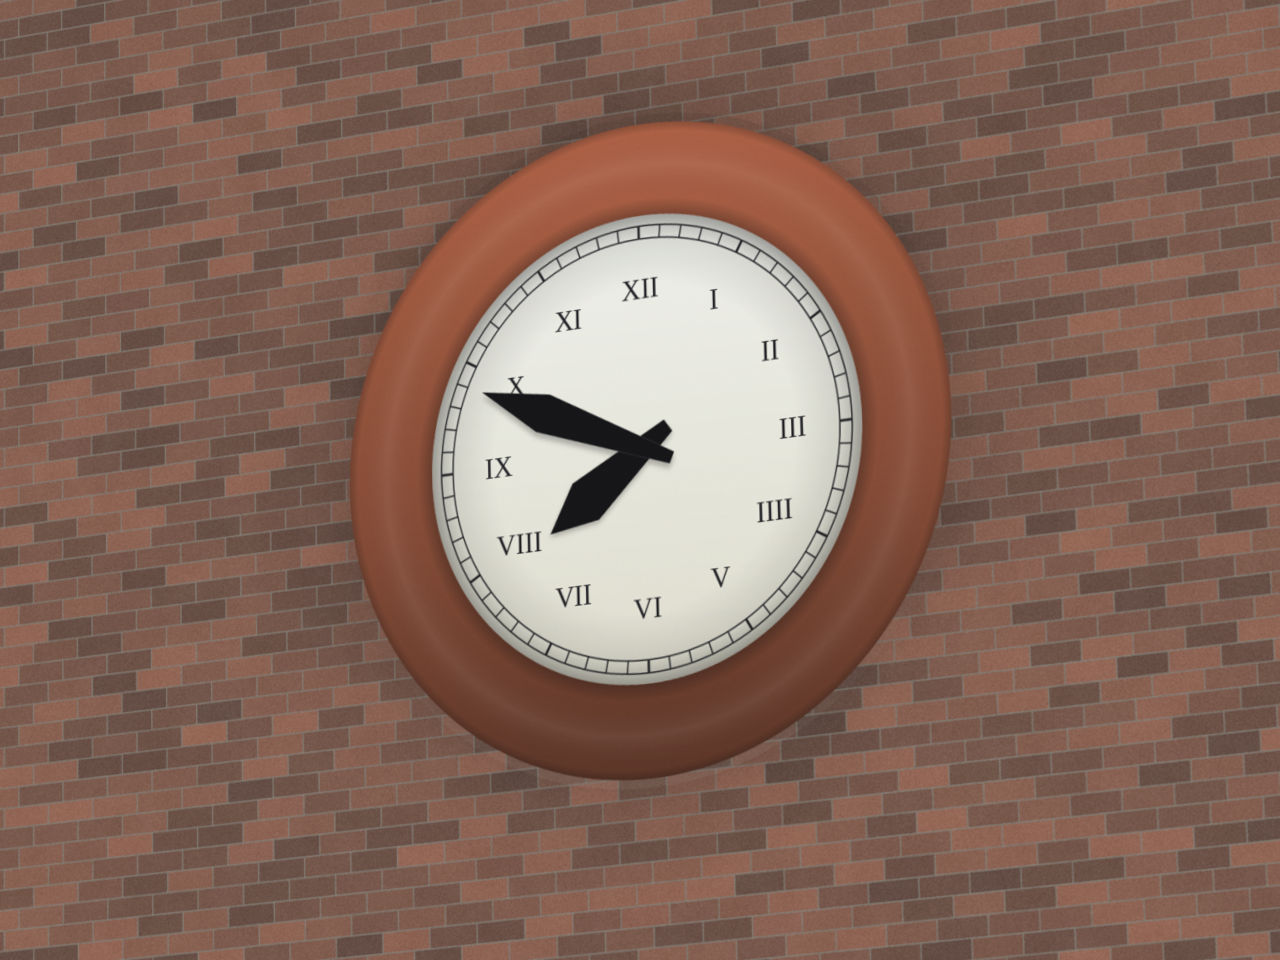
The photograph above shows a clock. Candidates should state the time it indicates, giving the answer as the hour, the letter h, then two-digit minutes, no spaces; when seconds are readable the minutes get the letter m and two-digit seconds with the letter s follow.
7h49
